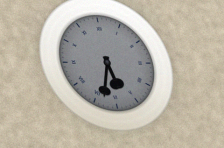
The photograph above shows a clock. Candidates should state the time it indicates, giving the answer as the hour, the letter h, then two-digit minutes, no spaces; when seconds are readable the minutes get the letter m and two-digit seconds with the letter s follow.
5h33
